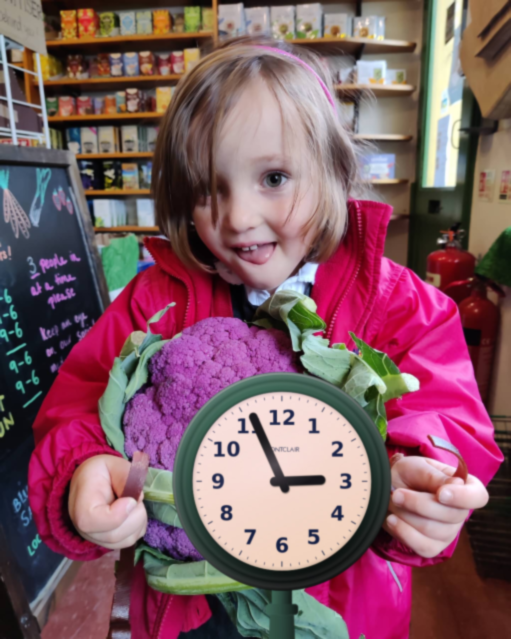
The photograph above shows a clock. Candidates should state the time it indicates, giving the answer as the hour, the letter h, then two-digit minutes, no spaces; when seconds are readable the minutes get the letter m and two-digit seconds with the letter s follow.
2h56
